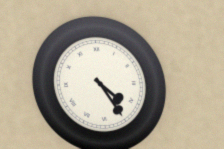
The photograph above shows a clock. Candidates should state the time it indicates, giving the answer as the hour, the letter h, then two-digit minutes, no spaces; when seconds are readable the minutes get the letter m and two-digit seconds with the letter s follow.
4h25
